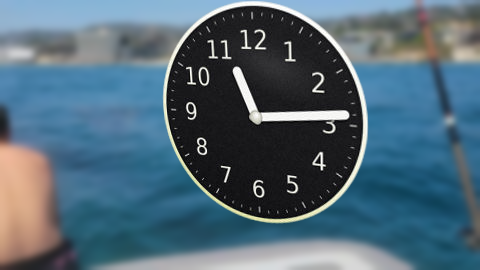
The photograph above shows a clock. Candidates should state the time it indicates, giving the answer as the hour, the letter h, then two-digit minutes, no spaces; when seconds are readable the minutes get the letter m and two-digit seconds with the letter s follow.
11h14
